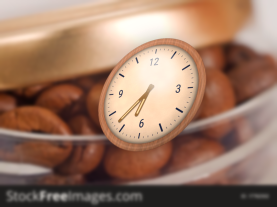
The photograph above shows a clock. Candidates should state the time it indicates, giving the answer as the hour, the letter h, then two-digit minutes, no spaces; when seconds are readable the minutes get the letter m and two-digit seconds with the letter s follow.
6h37
